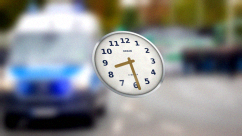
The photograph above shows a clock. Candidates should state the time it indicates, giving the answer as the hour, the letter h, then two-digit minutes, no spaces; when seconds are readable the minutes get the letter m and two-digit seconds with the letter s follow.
8h29
